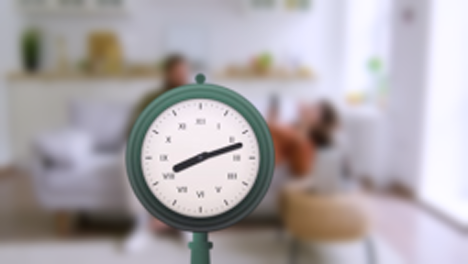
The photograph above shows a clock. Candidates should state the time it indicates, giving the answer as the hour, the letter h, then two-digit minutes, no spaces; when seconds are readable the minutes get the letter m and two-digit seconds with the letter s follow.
8h12
